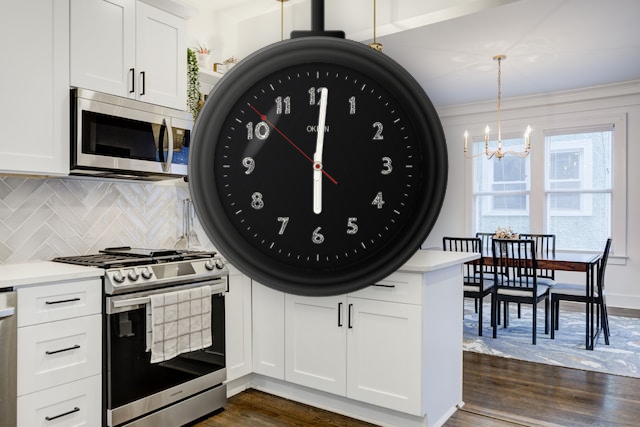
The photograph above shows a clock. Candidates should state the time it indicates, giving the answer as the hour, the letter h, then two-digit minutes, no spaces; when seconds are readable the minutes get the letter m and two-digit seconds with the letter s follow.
6h00m52s
